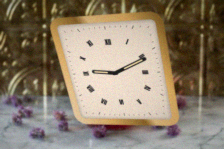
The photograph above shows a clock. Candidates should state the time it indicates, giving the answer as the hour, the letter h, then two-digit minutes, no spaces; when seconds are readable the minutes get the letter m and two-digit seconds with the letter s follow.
9h11
